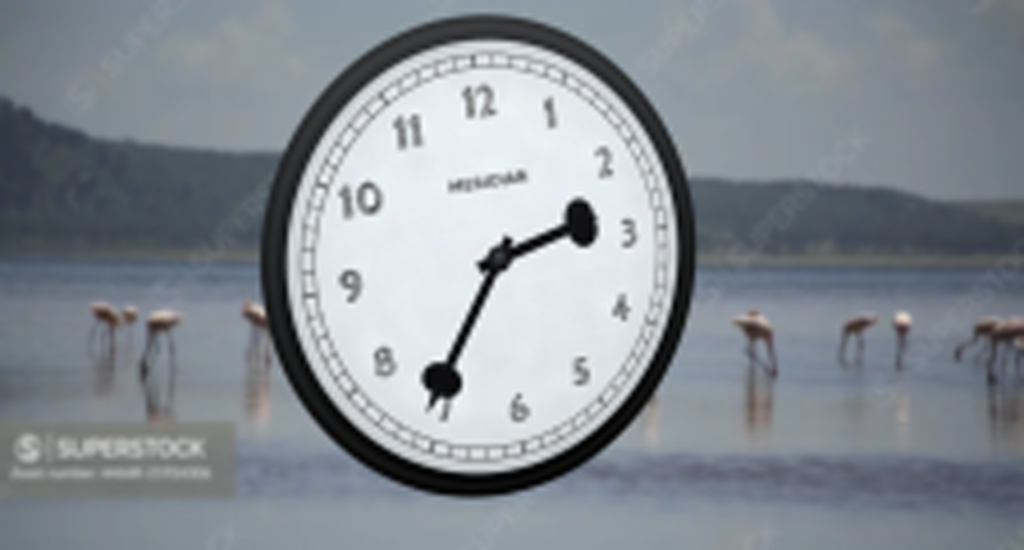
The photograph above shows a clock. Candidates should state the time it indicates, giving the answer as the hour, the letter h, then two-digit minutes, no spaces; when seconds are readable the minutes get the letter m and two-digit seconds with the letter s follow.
2h36
